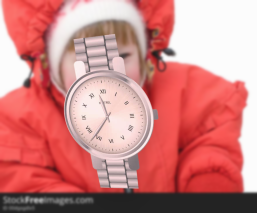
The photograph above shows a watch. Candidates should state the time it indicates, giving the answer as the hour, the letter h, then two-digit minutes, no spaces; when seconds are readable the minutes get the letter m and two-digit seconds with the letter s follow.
11h37
